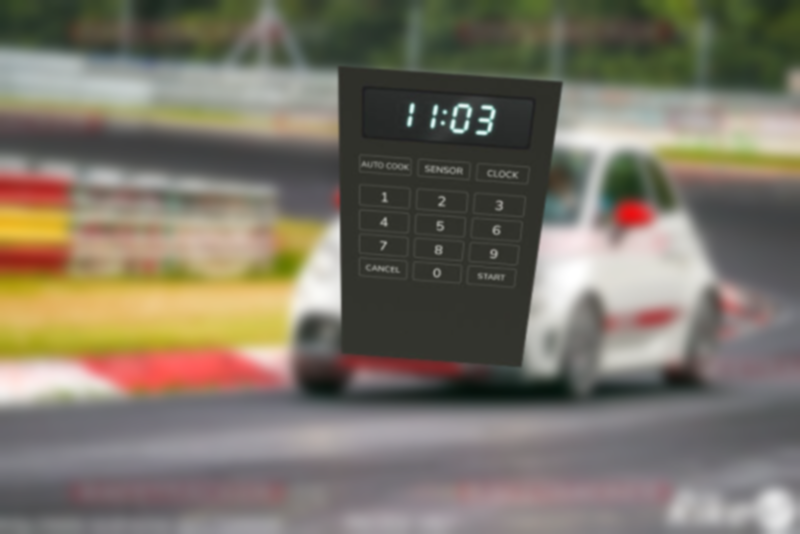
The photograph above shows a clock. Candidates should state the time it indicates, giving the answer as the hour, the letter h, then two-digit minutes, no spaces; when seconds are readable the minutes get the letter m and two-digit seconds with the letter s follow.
11h03
